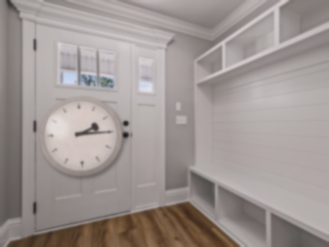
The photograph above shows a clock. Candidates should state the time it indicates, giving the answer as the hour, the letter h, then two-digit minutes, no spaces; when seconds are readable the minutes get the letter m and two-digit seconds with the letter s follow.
2h15
